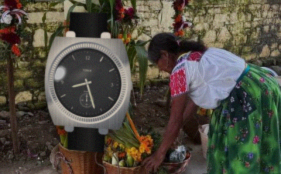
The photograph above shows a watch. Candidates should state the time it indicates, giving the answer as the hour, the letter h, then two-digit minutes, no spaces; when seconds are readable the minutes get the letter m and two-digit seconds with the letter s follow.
8h27
